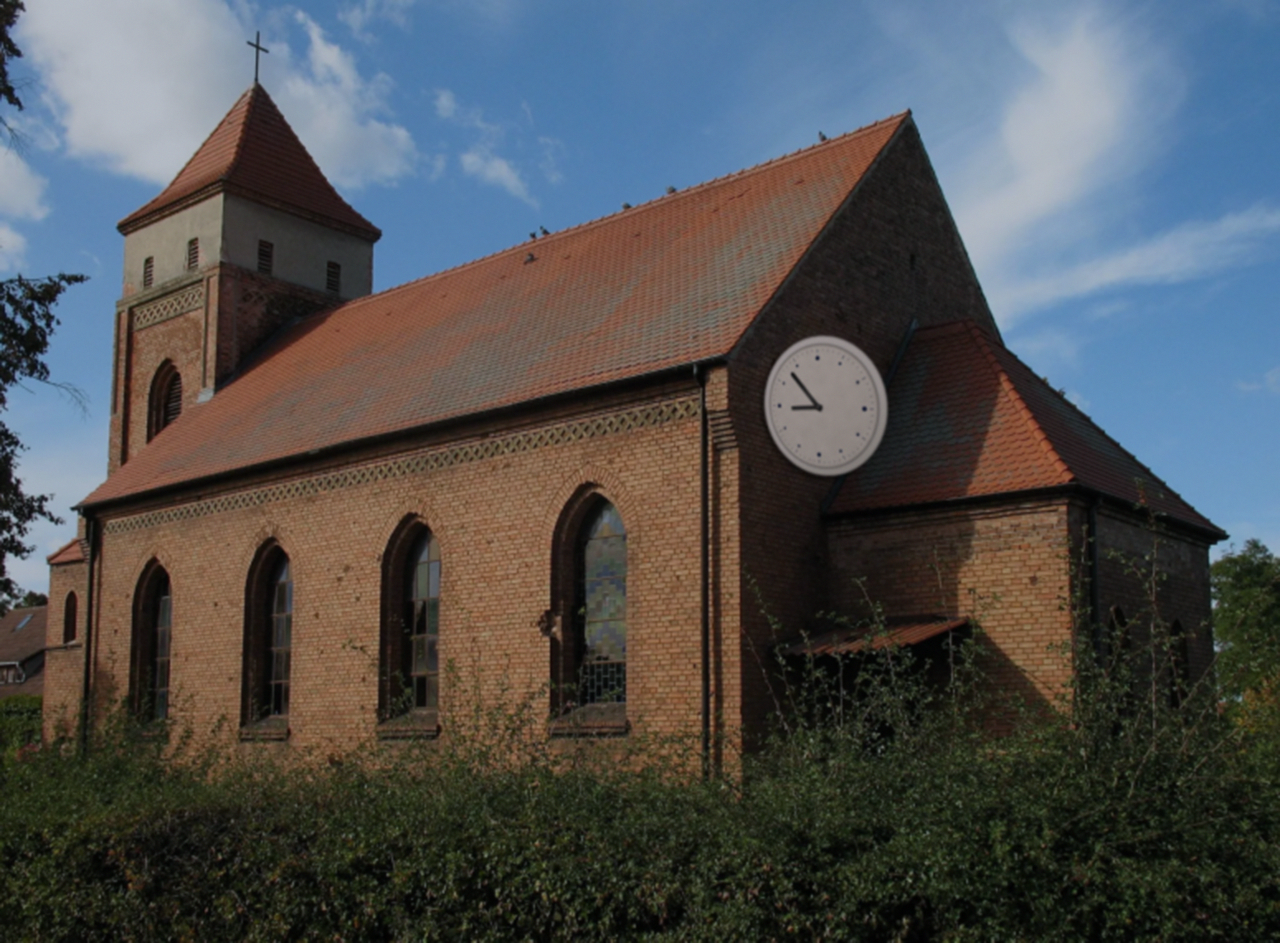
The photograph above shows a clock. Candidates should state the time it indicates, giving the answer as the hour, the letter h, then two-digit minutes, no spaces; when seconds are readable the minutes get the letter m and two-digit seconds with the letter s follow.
8h53
